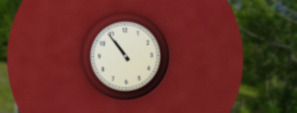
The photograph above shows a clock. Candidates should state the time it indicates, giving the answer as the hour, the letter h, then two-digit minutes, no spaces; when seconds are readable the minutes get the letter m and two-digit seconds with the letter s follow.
10h54
